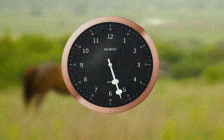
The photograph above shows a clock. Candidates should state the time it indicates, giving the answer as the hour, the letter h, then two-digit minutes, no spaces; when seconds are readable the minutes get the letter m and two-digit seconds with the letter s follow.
5h27
